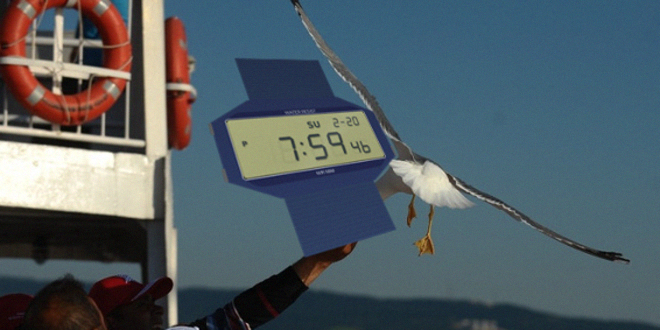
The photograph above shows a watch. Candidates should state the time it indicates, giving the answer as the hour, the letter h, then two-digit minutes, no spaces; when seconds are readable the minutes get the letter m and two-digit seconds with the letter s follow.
7h59m46s
